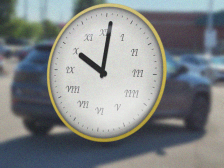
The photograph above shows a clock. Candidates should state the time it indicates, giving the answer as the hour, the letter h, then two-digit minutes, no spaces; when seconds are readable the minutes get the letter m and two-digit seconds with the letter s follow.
10h01
